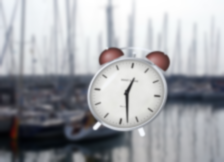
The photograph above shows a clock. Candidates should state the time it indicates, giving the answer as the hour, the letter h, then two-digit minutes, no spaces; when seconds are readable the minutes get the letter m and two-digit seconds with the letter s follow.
12h28
